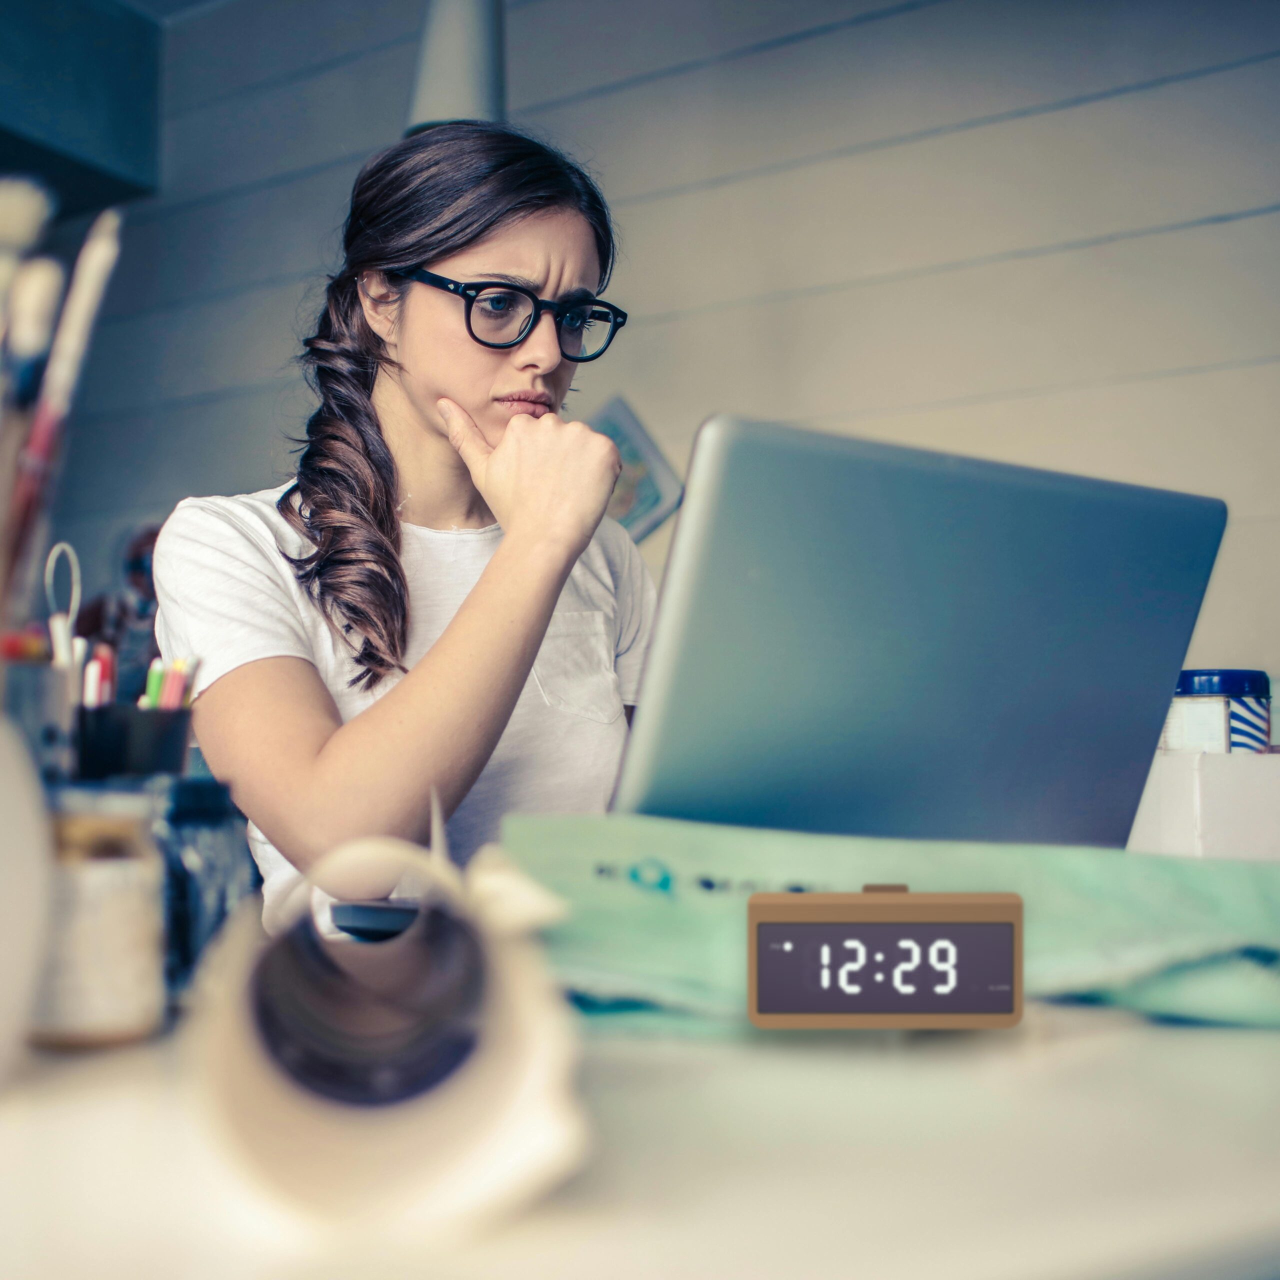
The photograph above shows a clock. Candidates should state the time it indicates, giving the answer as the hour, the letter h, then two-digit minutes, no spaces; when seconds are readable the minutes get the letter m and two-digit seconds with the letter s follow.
12h29
